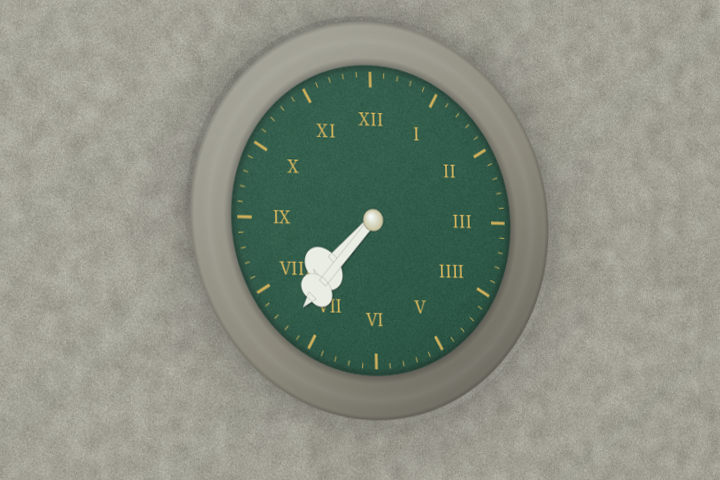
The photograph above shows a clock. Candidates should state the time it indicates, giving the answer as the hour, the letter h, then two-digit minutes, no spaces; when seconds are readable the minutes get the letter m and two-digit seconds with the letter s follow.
7h37
